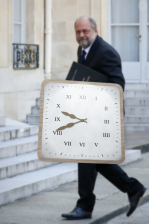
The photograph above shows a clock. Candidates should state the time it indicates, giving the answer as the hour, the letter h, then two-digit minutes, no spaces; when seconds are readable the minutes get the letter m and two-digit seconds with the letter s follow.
9h41
